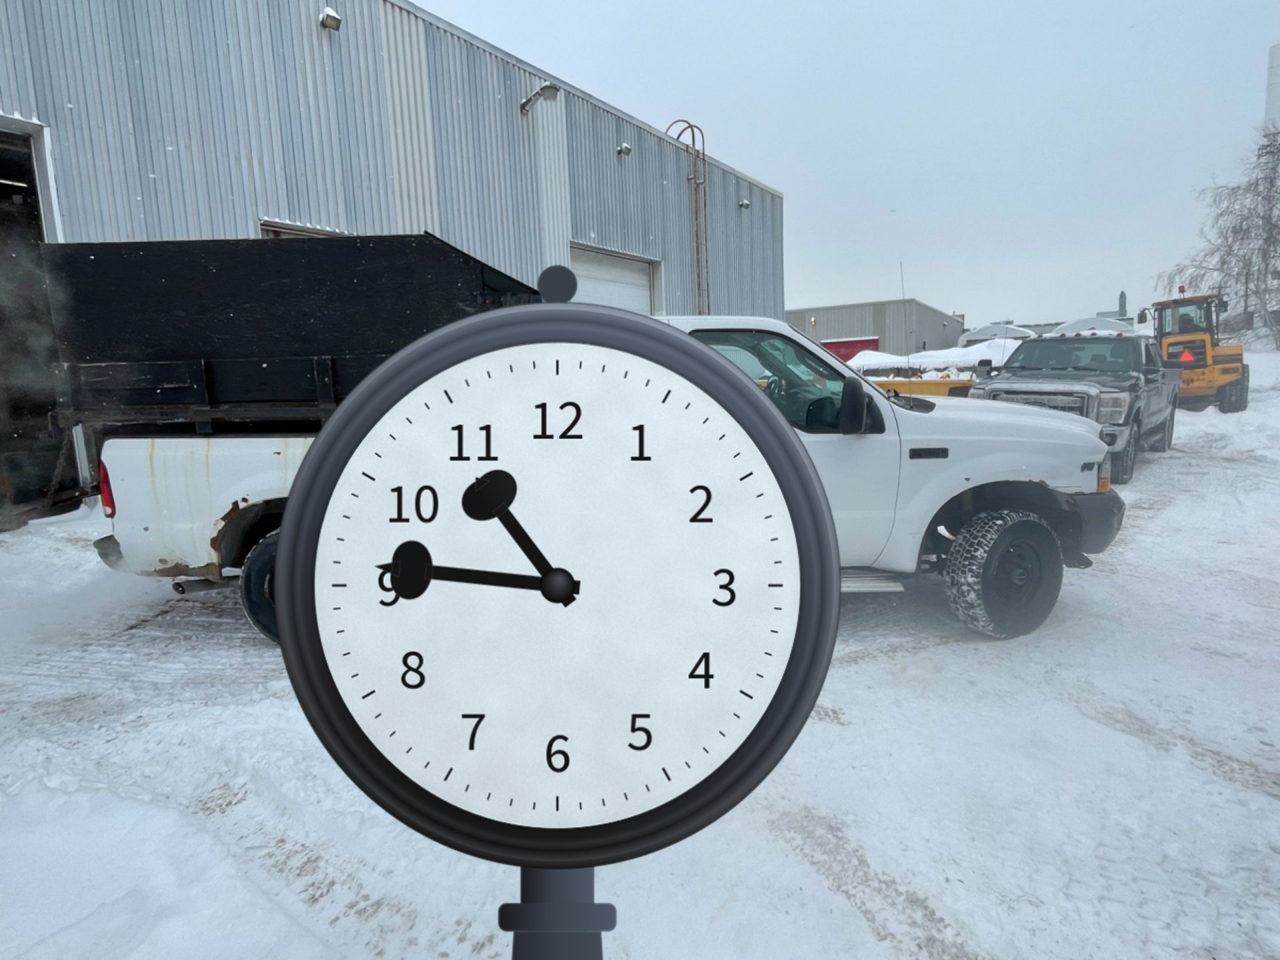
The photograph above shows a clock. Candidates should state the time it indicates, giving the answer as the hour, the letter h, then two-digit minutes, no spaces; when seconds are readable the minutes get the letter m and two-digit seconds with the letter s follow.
10h46
